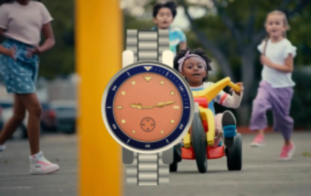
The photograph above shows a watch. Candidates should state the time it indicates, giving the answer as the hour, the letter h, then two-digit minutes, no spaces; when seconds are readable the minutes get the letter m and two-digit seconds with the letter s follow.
9h13
